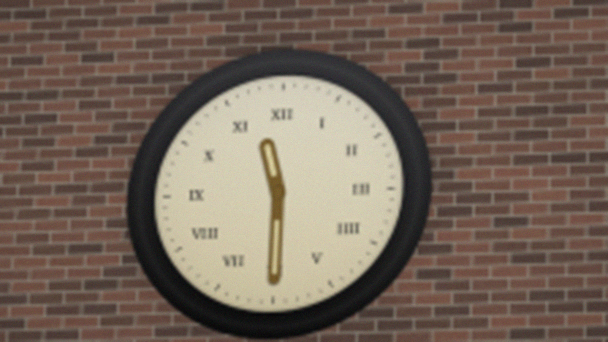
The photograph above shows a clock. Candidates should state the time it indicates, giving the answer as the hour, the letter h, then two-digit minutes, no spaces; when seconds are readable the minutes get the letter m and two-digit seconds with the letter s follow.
11h30
